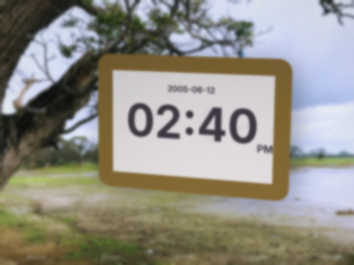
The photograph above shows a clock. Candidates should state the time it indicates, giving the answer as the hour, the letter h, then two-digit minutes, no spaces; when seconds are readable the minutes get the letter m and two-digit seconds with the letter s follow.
2h40
